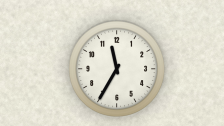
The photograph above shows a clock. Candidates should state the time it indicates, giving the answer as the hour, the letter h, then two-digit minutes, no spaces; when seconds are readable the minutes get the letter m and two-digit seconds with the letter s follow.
11h35
